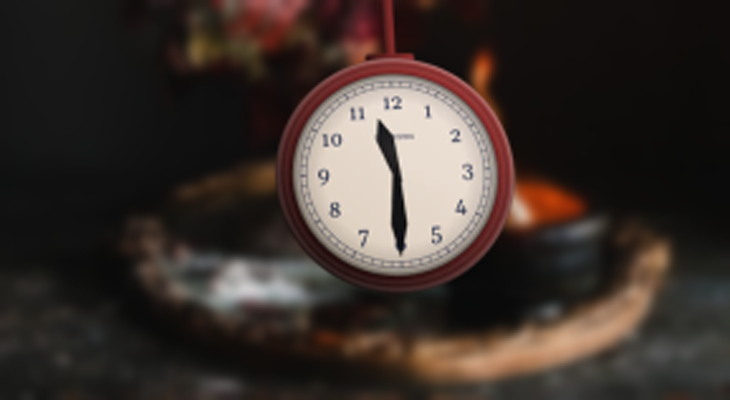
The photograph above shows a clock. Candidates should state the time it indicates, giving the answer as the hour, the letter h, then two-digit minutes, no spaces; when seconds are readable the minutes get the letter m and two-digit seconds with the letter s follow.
11h30
